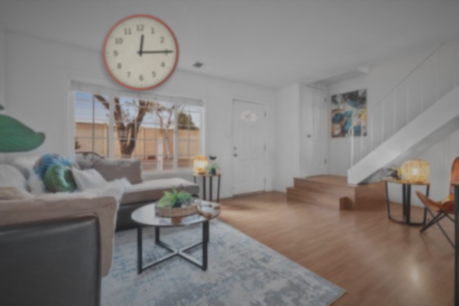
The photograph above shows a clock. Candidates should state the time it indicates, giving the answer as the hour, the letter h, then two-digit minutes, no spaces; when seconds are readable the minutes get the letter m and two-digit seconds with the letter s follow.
12h15
